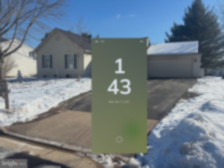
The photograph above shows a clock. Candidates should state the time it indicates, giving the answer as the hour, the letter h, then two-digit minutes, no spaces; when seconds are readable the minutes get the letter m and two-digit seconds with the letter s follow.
1h43
